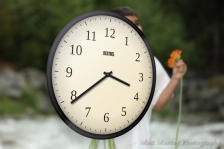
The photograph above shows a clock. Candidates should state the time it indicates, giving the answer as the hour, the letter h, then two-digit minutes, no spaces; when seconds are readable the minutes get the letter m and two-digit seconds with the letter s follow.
3h39
